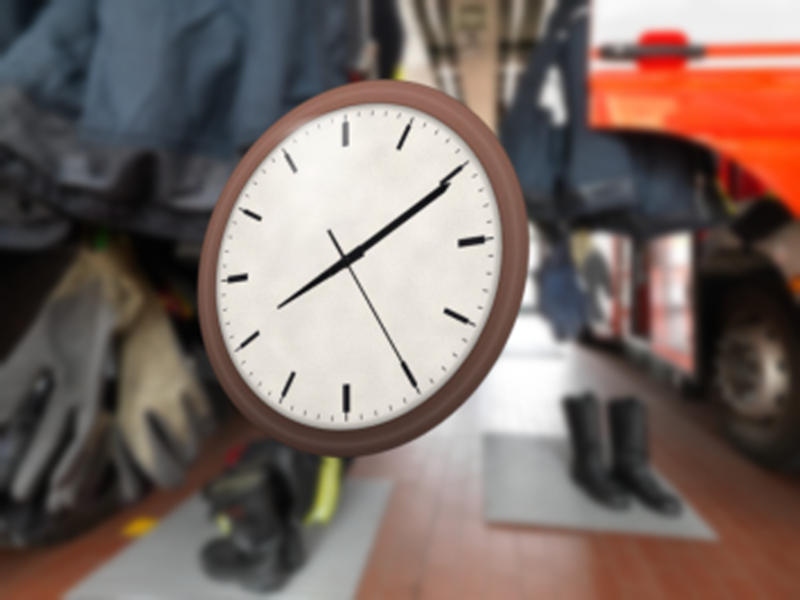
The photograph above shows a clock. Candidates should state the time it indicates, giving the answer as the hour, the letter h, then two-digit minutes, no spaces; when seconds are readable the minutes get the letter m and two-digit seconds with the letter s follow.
8h10m25s
